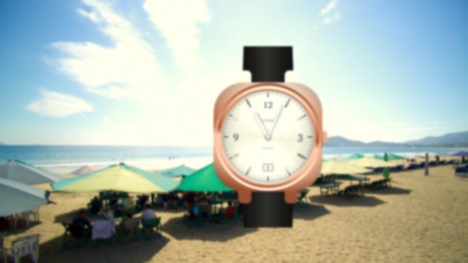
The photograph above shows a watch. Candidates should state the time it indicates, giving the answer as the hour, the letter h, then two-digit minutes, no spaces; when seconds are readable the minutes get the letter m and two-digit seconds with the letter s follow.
11h04
